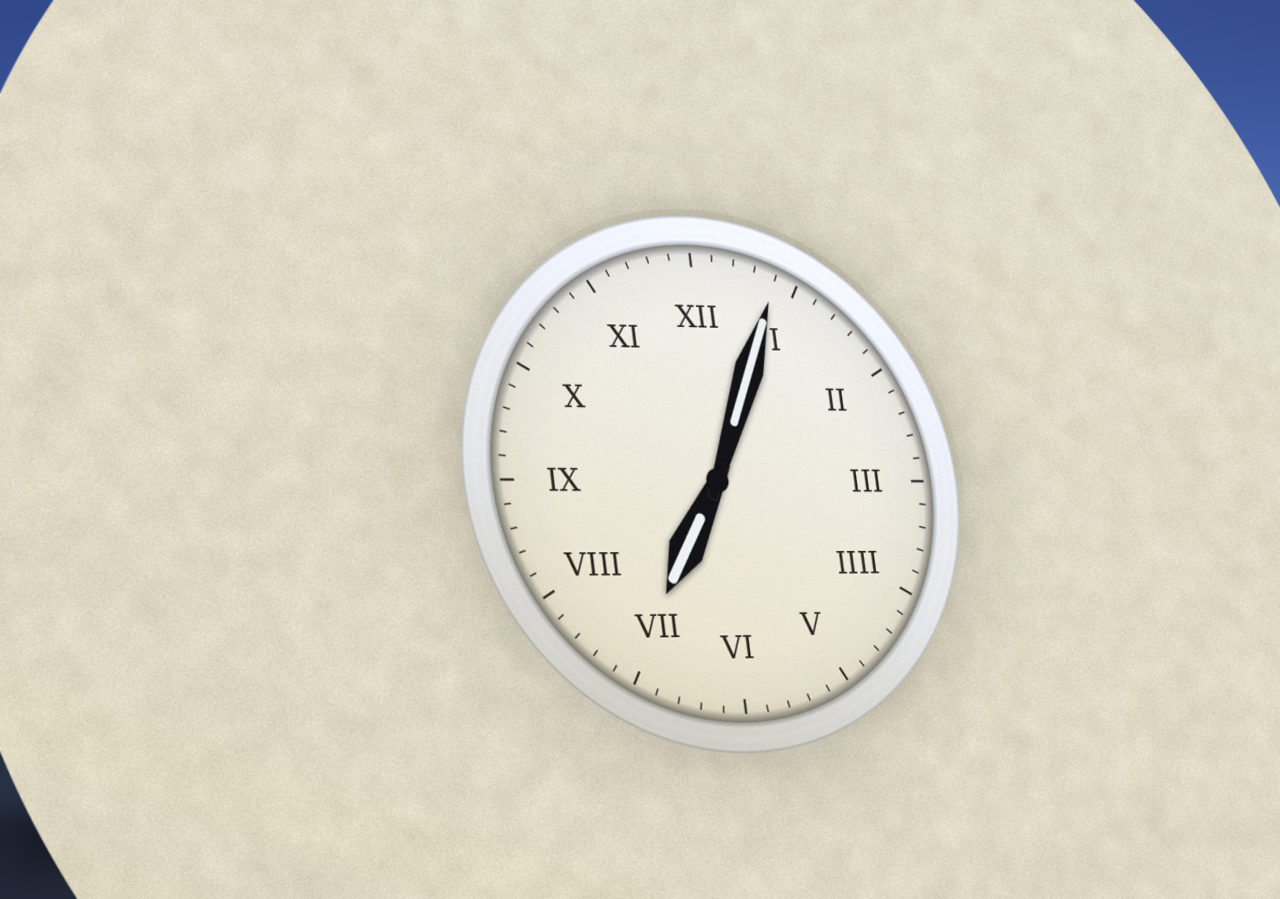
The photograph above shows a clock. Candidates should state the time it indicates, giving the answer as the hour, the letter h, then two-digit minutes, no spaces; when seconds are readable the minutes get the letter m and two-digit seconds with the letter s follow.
7h04
